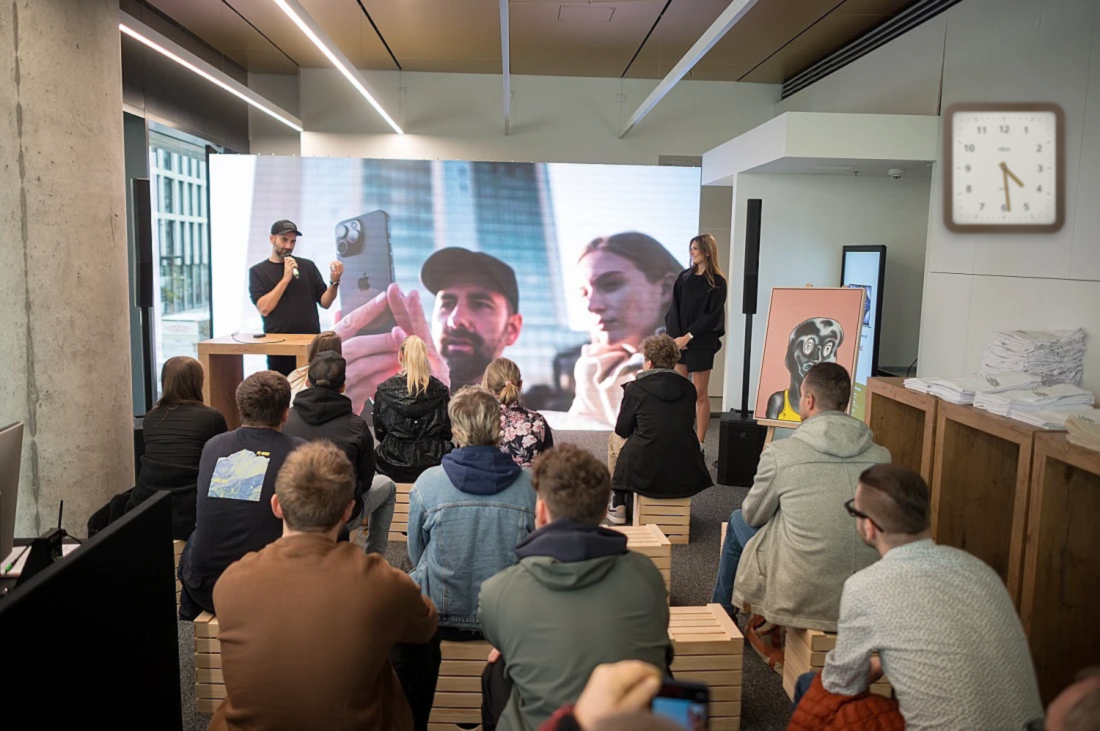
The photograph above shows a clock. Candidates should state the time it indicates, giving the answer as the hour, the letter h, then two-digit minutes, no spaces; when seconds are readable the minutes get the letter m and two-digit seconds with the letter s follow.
4h29
